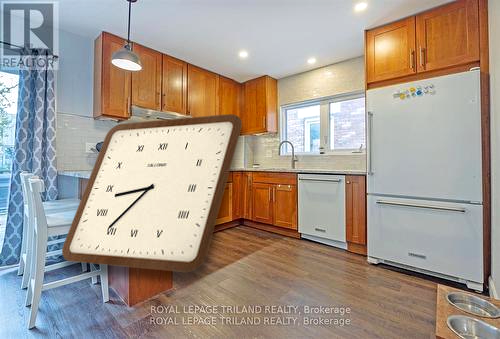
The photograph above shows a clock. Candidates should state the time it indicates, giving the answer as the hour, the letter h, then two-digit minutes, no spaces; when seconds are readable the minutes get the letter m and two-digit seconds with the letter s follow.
8h36
